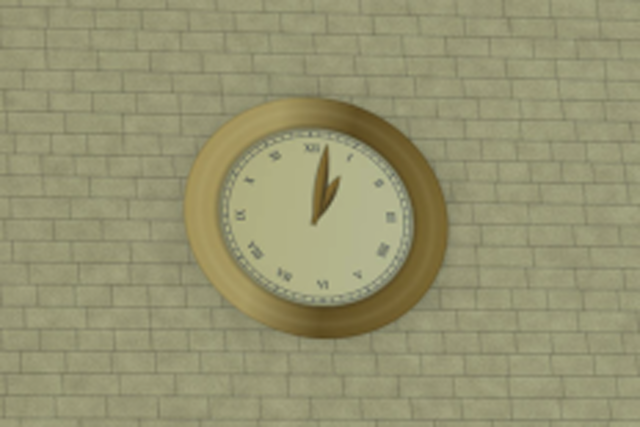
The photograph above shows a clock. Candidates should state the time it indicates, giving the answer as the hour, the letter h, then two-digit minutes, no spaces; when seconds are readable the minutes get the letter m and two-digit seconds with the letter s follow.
1h02
